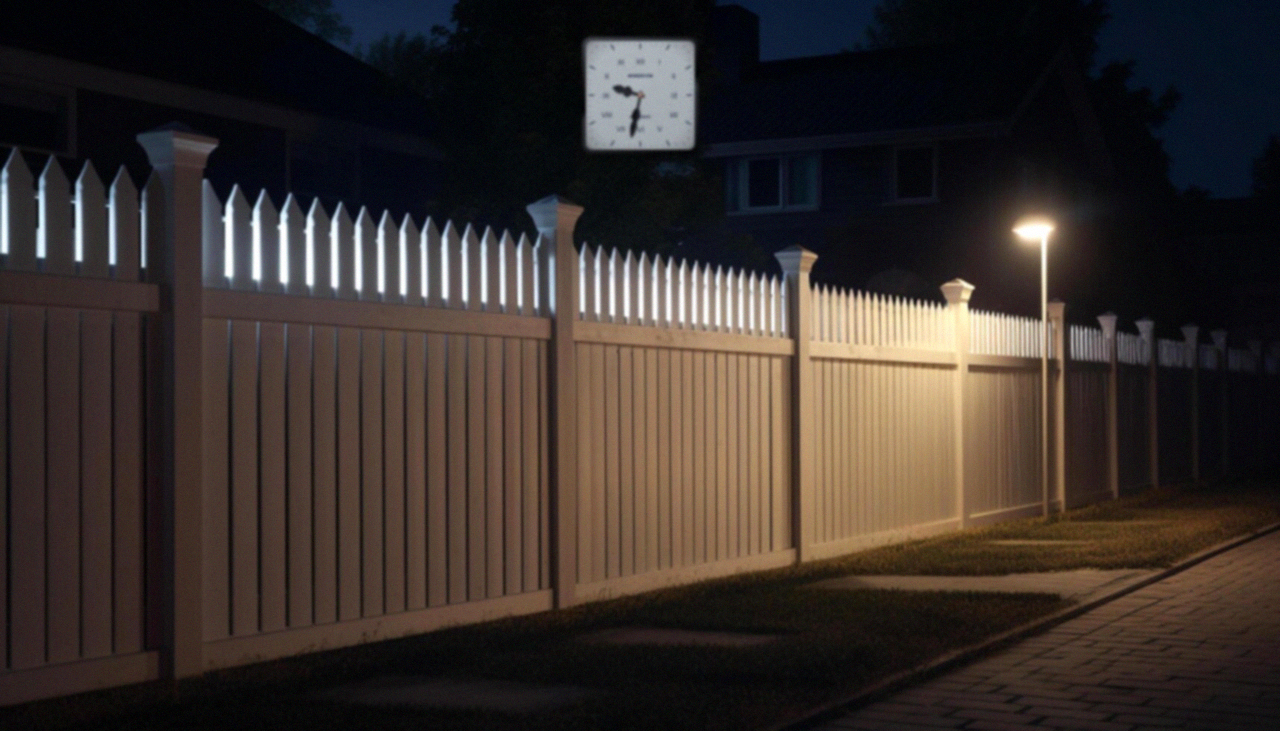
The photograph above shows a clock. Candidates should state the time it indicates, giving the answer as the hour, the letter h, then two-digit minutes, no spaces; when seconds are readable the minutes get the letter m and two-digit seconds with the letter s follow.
9h32
